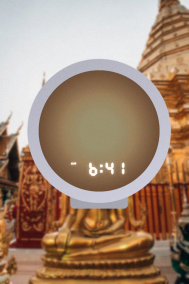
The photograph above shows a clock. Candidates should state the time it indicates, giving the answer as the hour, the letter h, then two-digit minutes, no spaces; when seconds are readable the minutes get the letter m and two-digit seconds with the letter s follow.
6h41
